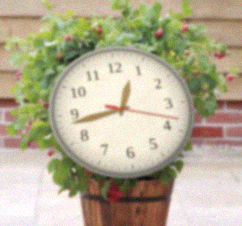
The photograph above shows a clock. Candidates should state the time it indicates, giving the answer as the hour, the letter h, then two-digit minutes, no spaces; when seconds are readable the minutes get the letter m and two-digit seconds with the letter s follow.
12h43m18s
